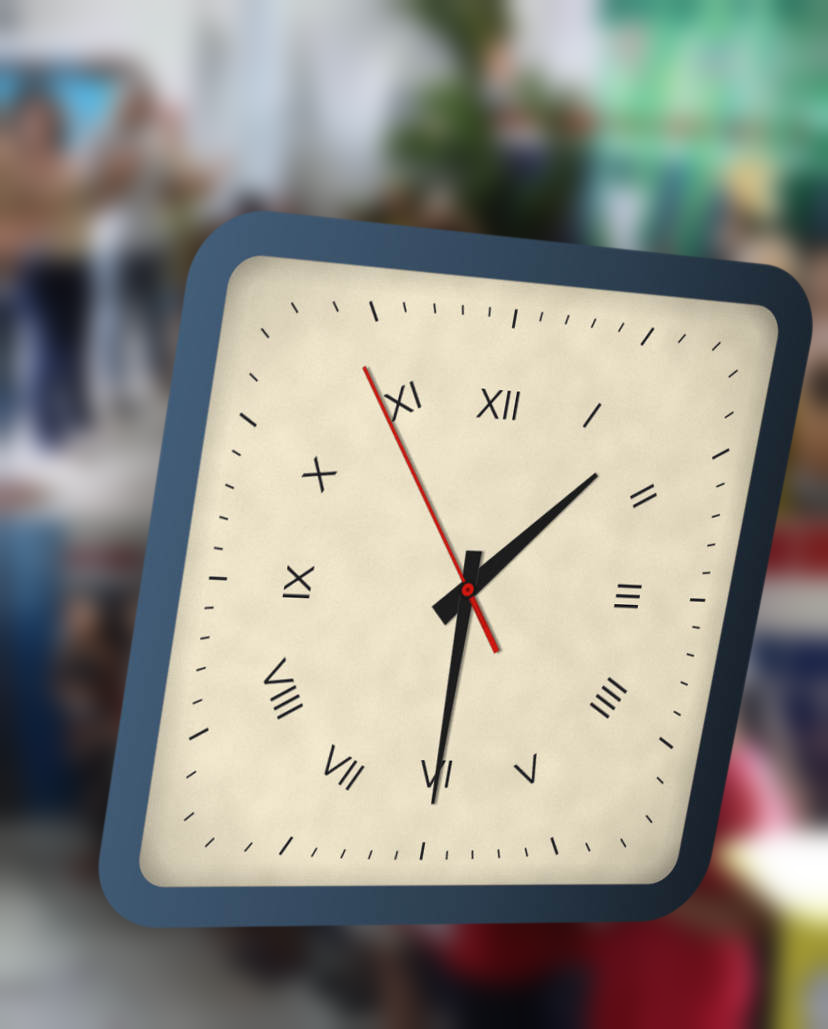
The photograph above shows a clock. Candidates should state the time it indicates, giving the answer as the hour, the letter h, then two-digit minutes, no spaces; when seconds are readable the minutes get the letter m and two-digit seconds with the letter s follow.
1h29m54s
